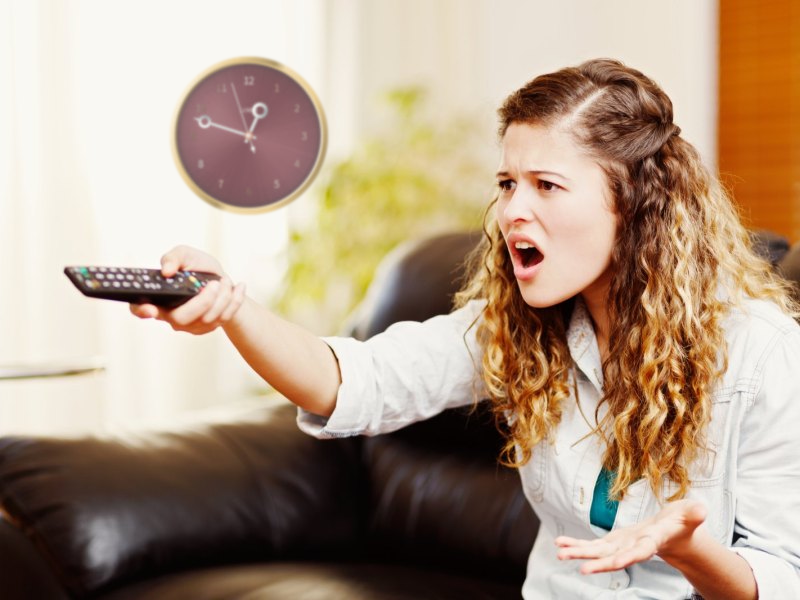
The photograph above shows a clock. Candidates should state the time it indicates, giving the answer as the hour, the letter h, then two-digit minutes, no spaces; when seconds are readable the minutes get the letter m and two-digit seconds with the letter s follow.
12h47m57s
